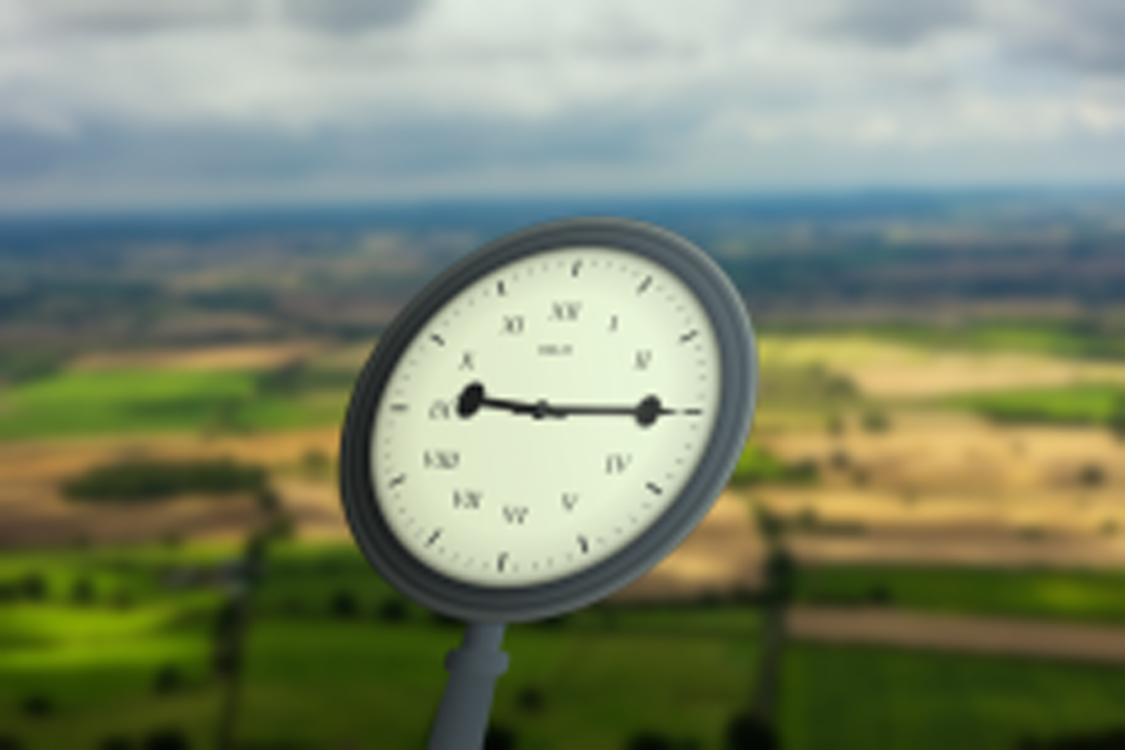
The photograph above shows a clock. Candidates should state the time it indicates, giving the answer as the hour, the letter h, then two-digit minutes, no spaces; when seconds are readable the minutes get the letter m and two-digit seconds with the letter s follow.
9h15
